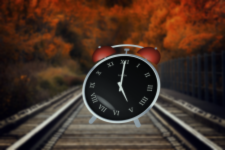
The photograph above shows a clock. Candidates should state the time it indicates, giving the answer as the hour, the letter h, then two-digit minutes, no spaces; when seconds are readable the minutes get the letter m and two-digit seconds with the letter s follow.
5h00
